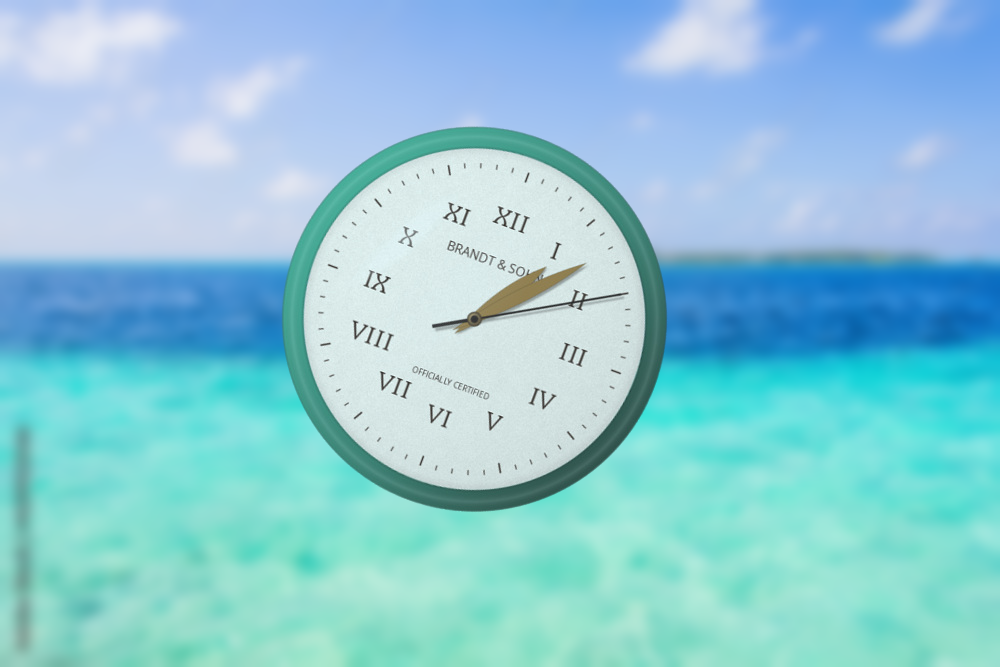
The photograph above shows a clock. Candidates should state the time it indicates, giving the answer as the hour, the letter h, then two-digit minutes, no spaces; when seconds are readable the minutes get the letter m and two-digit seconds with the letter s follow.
1h07m10s
